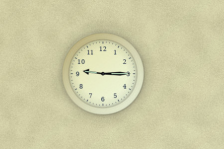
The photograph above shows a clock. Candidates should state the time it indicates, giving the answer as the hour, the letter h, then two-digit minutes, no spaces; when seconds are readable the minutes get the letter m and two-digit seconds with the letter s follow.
9h15
